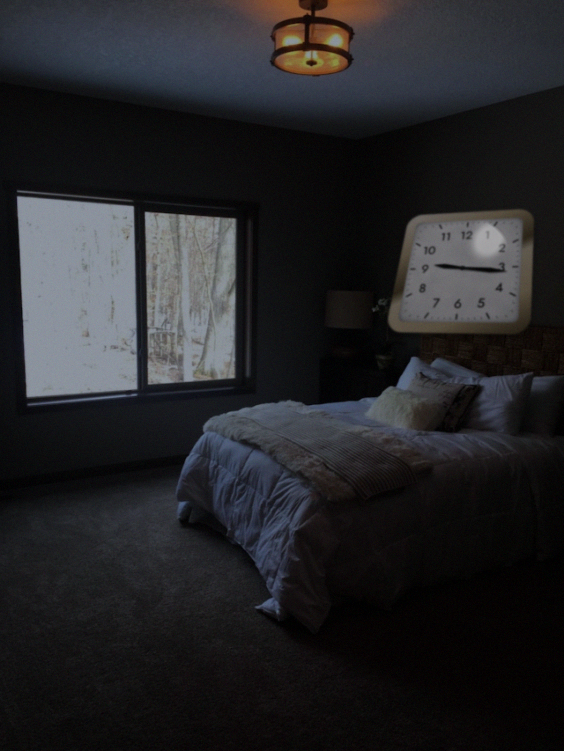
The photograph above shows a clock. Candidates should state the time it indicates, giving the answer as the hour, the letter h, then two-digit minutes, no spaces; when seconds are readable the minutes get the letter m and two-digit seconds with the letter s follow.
9h16
